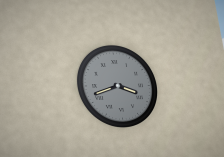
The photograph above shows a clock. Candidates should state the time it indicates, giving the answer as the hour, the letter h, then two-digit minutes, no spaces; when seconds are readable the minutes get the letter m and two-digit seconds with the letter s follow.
3h42
